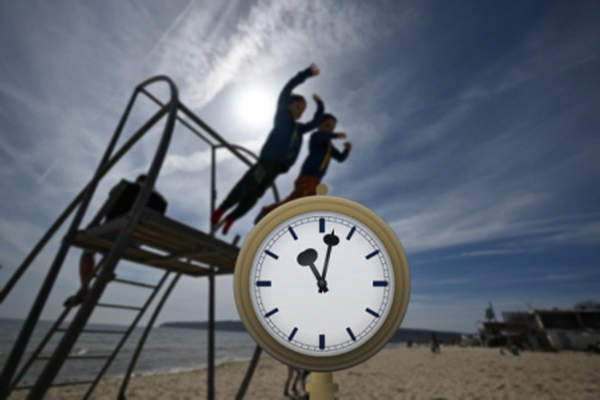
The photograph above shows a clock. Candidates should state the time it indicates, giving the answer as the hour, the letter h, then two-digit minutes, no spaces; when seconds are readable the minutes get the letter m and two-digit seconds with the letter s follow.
11h02
